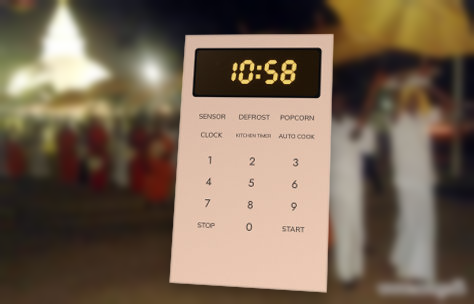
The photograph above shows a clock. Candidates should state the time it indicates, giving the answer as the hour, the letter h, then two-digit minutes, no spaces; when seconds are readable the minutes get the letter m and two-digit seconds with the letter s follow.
10h58
